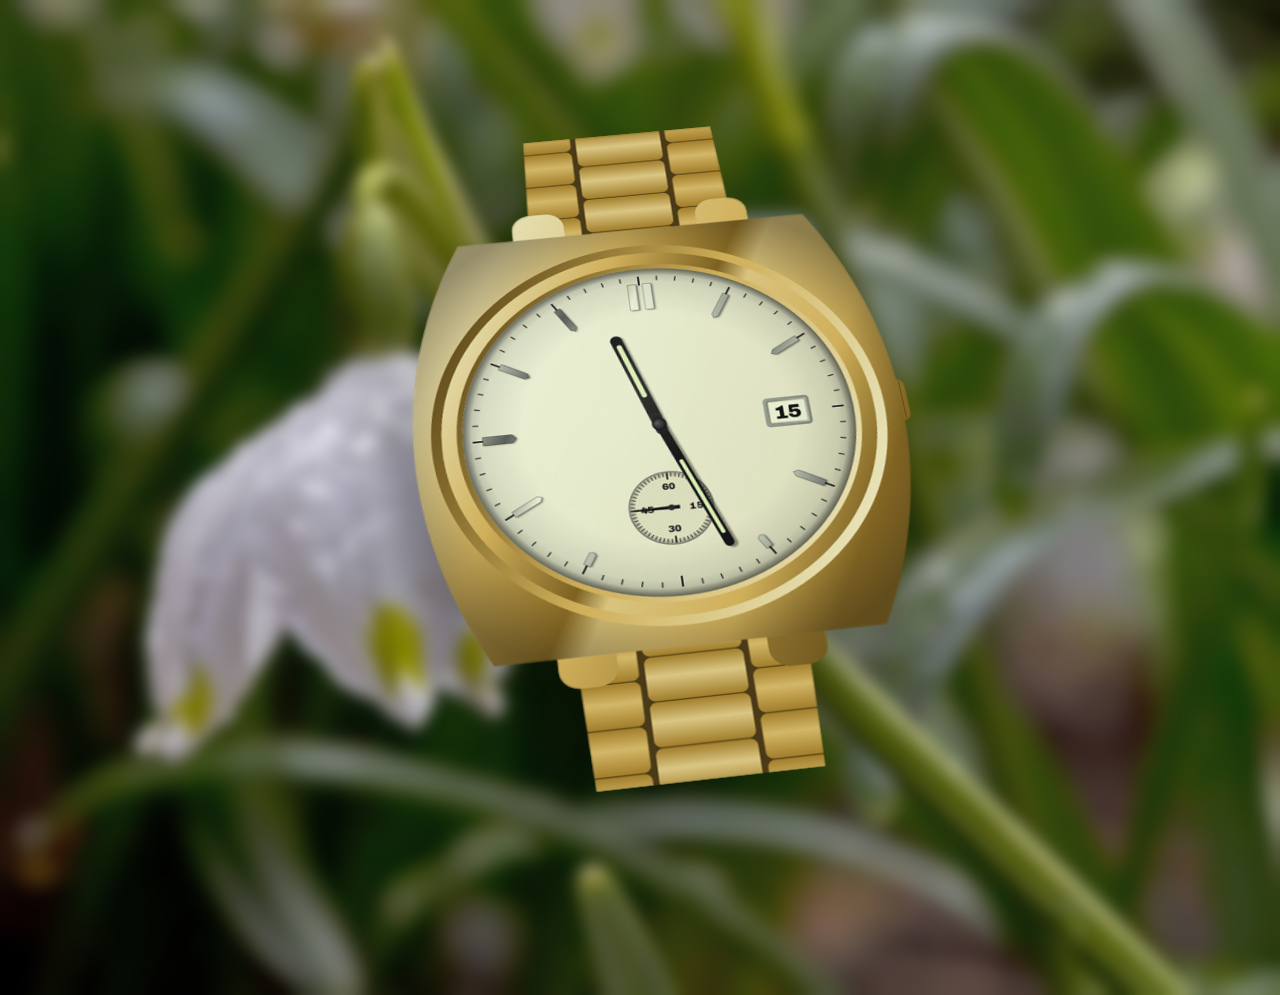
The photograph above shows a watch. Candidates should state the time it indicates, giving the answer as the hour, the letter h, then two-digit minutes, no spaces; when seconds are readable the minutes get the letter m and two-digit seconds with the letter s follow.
11h26m45s
